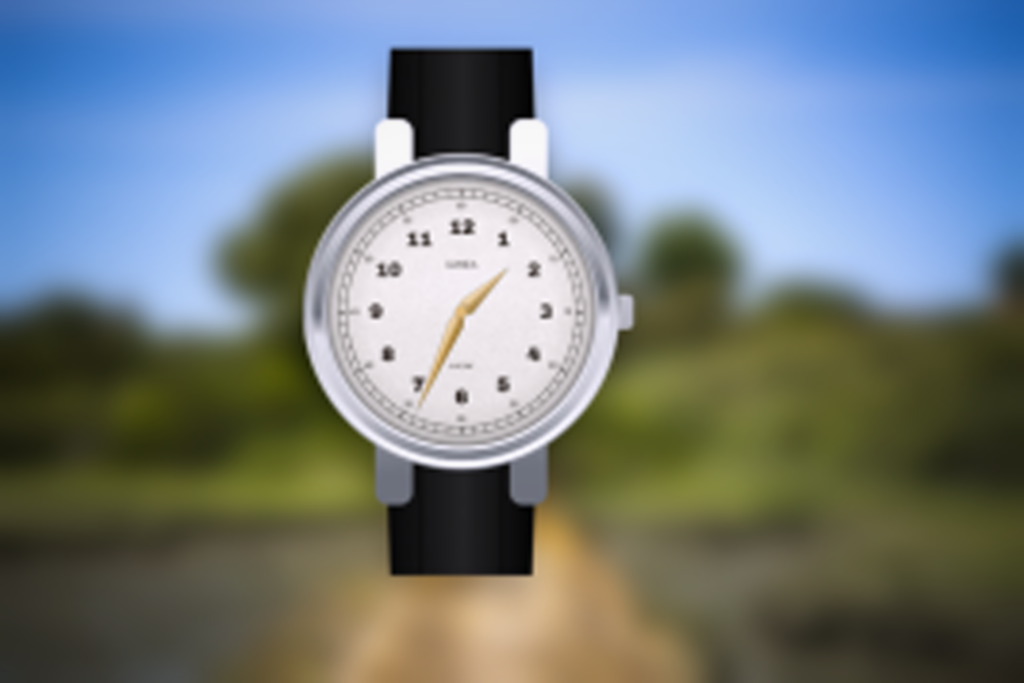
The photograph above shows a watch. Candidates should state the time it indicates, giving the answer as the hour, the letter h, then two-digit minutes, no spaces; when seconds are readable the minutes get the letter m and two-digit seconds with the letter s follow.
1h34
